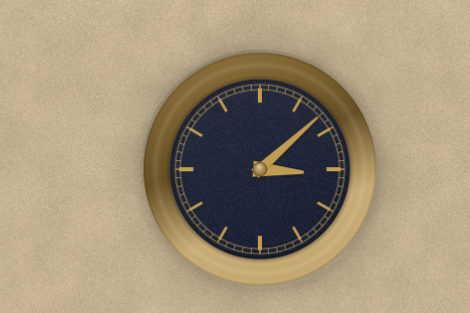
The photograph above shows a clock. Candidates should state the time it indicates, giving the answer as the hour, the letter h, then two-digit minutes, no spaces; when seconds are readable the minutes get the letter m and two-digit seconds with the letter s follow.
3h08
